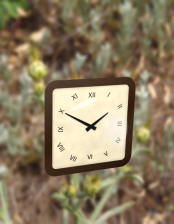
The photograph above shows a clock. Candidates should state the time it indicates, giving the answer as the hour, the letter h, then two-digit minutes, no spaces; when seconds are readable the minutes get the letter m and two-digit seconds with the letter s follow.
1h50
